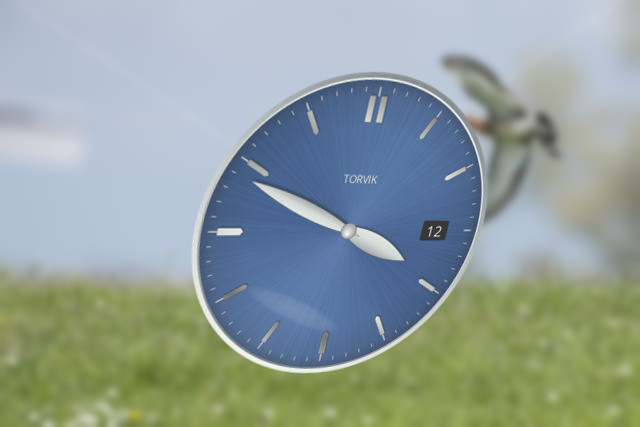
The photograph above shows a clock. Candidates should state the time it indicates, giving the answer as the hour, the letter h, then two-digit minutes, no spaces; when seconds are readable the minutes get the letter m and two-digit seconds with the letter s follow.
3h49
